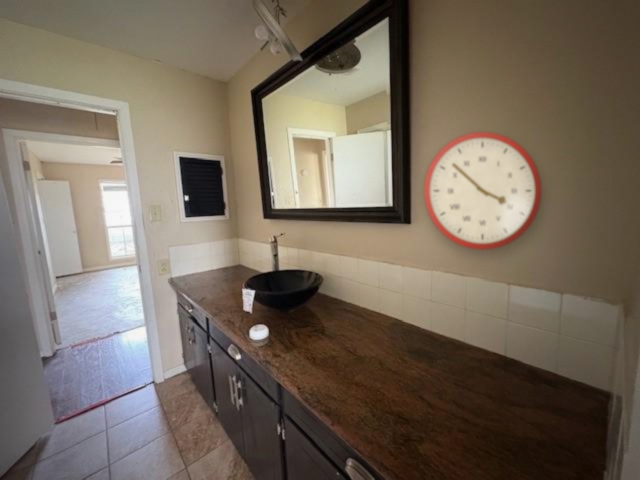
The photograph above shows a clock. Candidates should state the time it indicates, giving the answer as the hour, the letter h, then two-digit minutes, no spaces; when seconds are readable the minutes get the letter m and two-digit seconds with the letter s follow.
3h52
